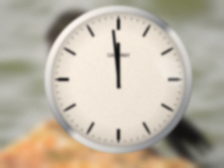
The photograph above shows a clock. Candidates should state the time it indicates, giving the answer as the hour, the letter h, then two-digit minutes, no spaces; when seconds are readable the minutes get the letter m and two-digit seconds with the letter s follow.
11h59
